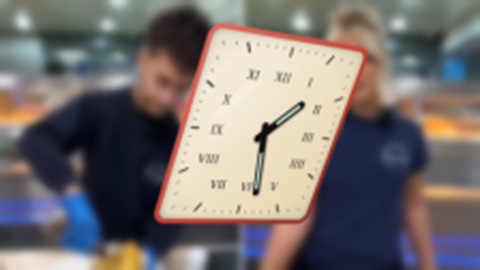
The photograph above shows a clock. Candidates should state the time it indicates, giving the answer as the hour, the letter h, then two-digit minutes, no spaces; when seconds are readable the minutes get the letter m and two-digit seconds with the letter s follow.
1h28
